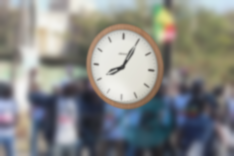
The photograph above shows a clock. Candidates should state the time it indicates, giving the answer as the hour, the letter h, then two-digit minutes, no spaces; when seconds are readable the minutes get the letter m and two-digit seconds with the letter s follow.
8h05
